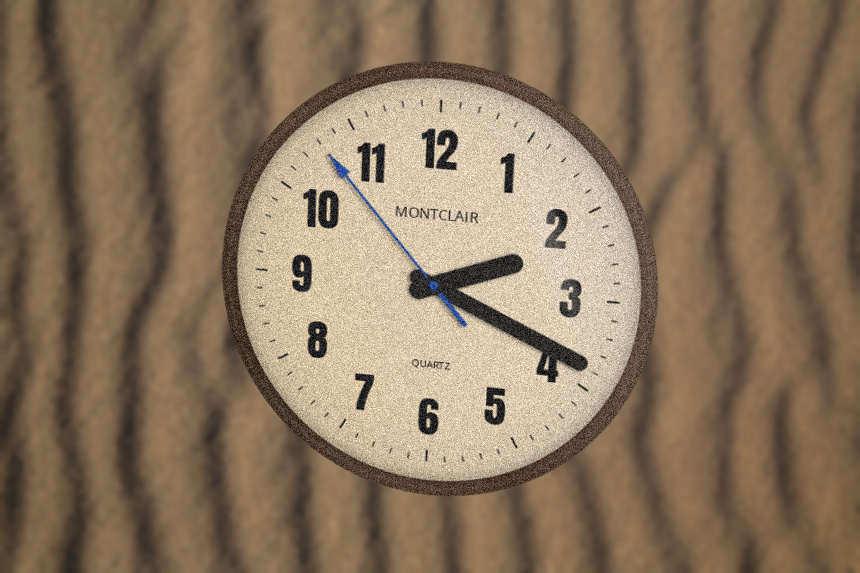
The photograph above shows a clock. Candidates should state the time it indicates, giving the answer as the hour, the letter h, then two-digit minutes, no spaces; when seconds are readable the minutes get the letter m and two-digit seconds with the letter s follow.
2h18m53s
